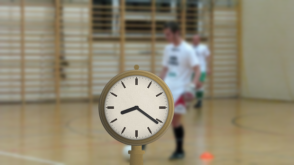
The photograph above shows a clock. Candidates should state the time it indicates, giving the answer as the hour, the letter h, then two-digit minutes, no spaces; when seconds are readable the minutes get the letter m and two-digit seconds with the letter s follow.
8h21
